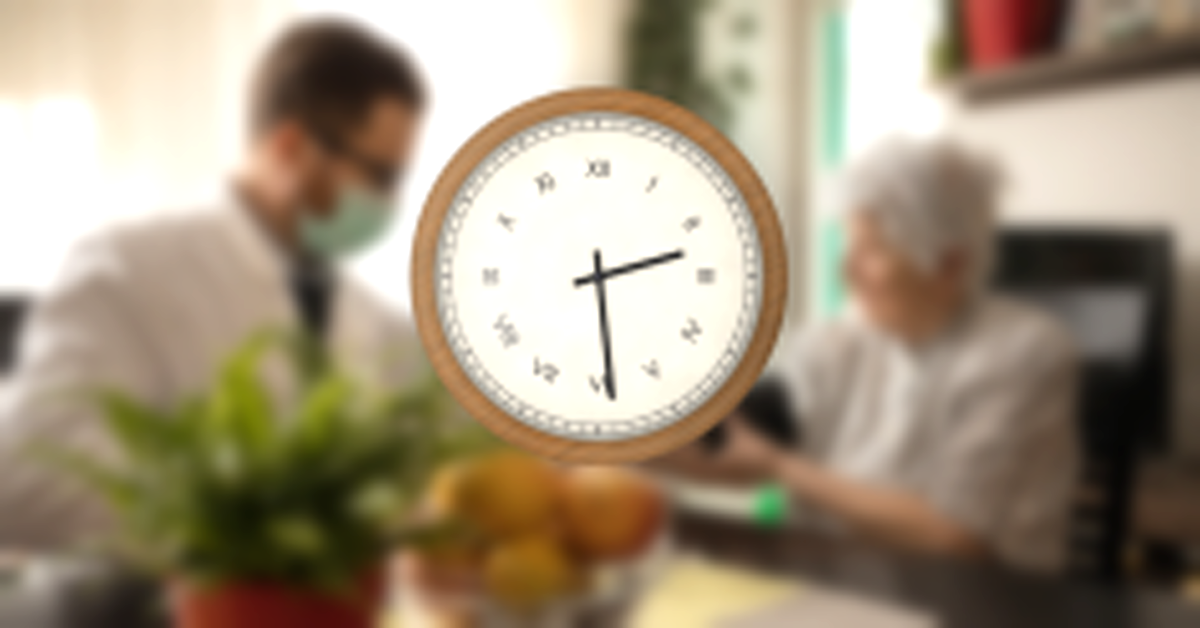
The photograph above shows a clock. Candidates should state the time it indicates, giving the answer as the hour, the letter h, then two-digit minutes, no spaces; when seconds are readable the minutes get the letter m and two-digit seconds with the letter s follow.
2h29
